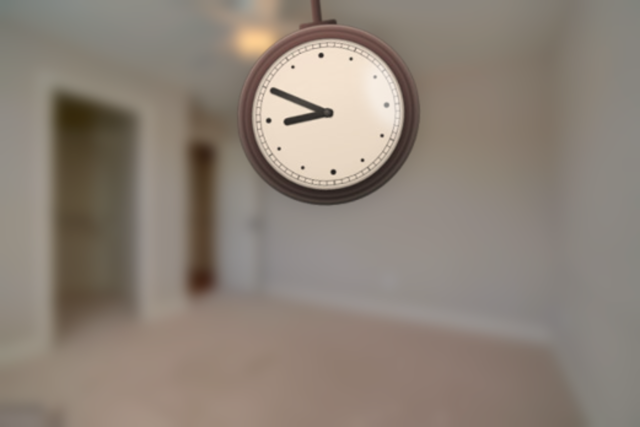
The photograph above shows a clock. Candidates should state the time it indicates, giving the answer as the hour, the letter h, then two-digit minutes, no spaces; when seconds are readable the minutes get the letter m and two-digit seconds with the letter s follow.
8h50
